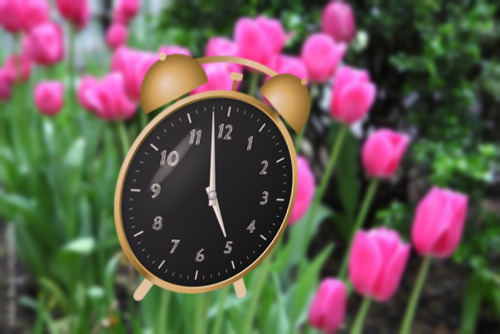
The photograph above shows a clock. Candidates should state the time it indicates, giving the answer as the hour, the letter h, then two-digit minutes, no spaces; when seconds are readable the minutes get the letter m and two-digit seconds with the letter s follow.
4h58
